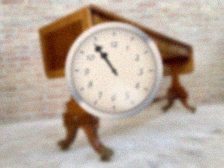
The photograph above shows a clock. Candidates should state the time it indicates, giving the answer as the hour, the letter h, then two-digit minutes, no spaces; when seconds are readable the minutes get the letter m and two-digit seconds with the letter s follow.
10h54
